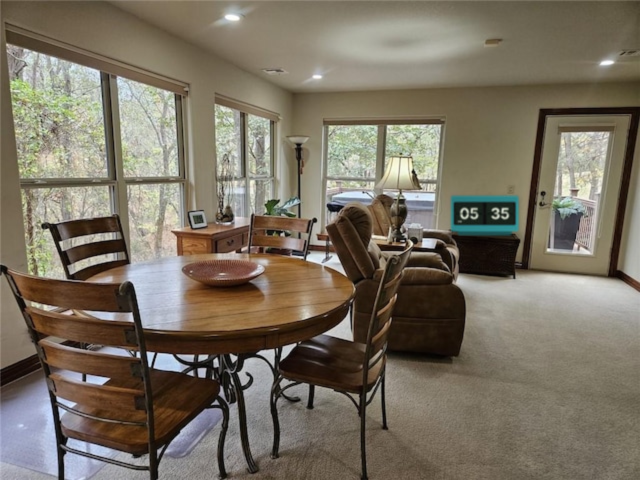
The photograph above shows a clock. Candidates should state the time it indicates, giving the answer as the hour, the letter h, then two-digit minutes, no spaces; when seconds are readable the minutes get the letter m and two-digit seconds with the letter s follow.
5h35
